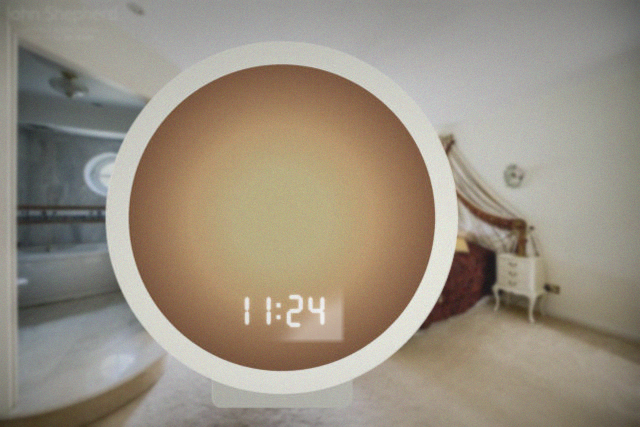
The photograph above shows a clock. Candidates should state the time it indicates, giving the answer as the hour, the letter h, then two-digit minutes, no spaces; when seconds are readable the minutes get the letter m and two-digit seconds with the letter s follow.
11h24
